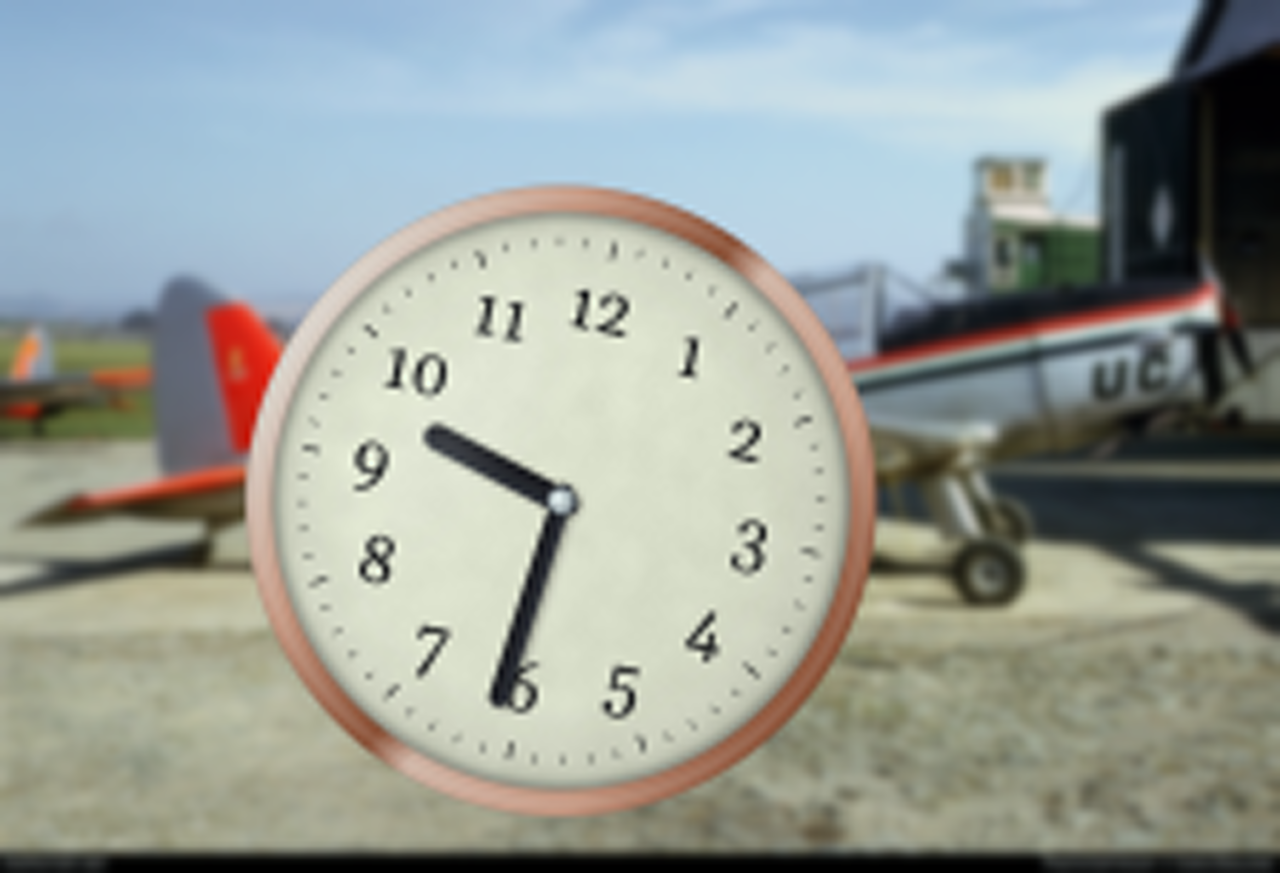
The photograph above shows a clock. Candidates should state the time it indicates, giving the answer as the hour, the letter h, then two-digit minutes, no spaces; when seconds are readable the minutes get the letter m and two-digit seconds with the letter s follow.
9h31
